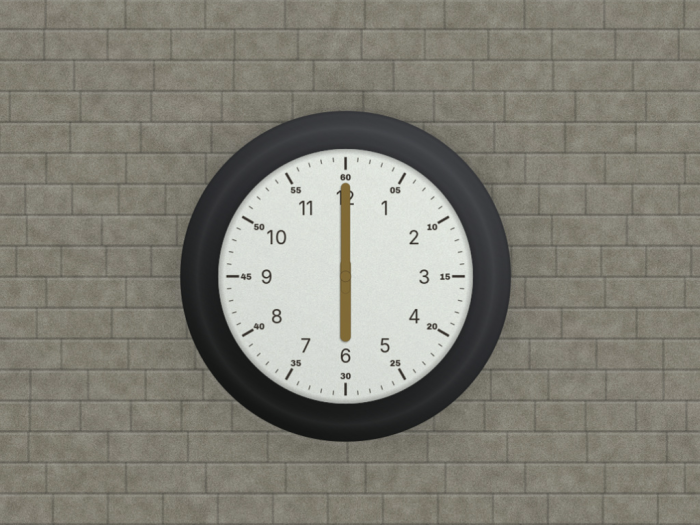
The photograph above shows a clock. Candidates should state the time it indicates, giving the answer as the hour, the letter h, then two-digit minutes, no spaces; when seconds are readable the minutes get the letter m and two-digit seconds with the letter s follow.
6h00
